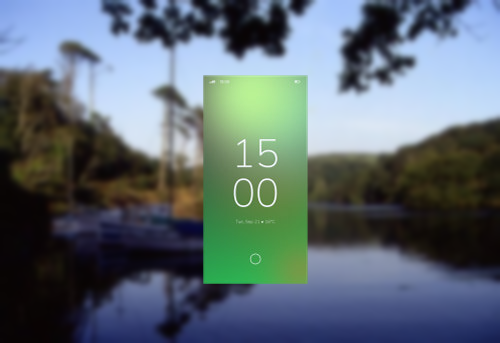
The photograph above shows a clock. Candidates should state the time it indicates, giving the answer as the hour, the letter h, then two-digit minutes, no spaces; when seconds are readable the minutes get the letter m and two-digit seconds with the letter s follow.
15h00
